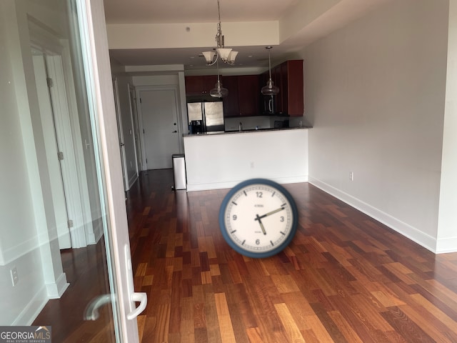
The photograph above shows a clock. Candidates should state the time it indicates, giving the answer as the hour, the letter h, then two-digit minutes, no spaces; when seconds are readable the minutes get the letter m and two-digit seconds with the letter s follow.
5h11
